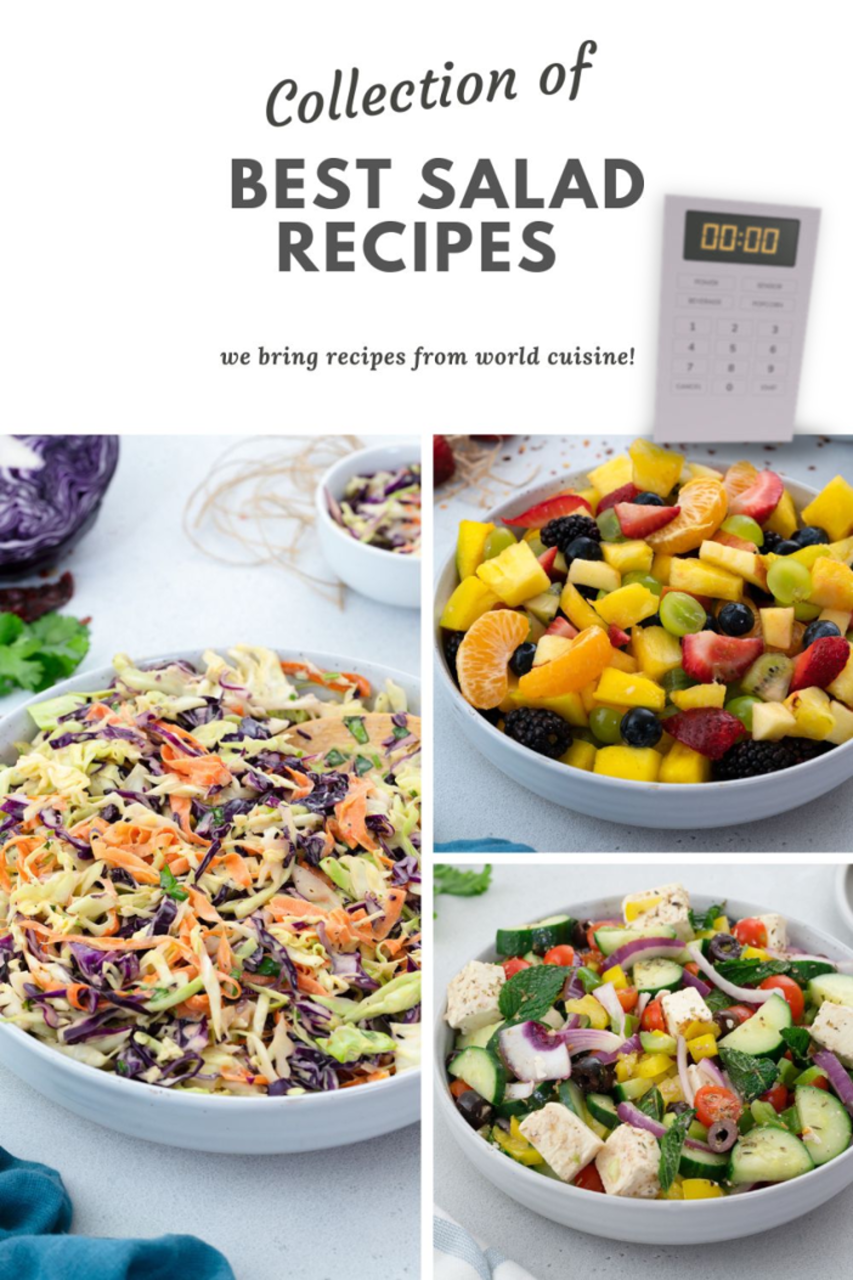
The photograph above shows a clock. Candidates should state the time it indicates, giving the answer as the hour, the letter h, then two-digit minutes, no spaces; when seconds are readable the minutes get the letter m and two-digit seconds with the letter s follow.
0h00
